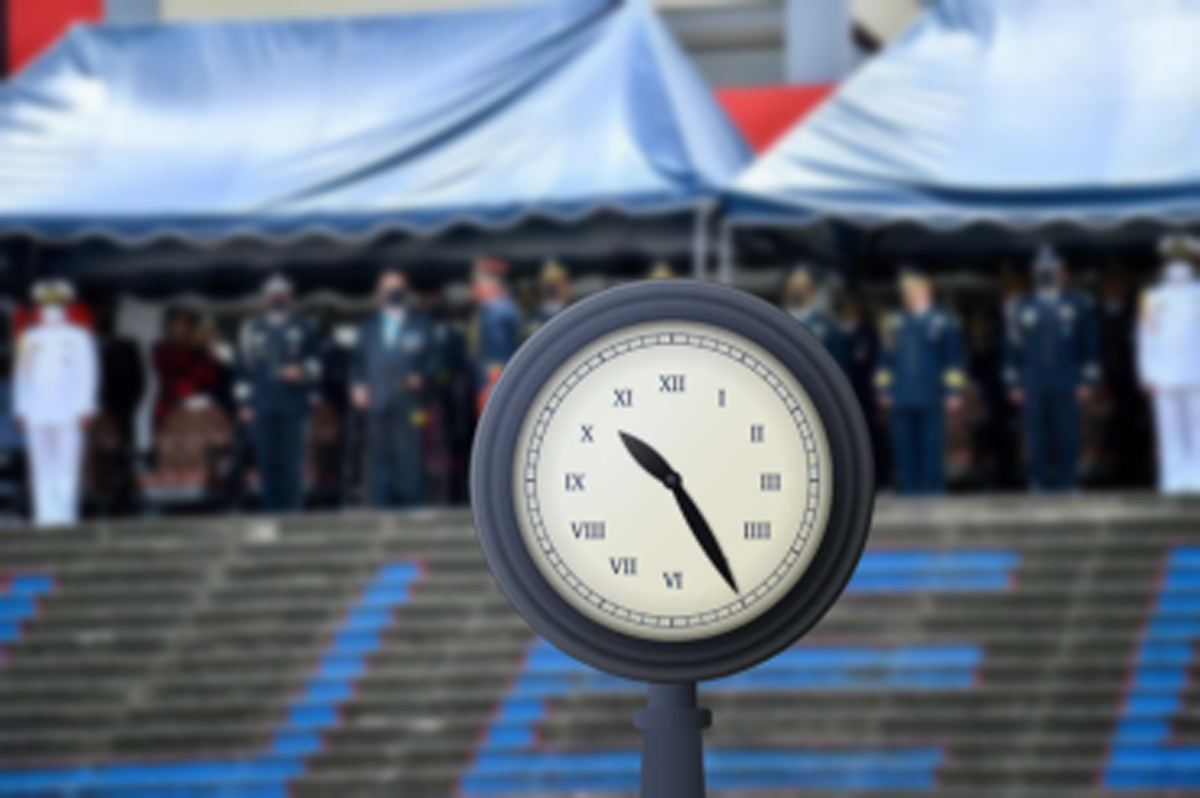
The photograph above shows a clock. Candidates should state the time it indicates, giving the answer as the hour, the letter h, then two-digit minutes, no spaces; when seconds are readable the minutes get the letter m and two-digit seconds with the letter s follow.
10h25
